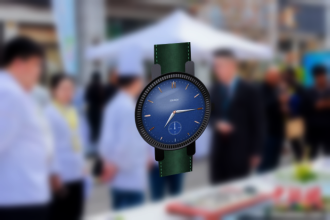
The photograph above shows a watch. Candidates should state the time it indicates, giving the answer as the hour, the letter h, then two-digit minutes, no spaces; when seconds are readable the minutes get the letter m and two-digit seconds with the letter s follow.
7h15
